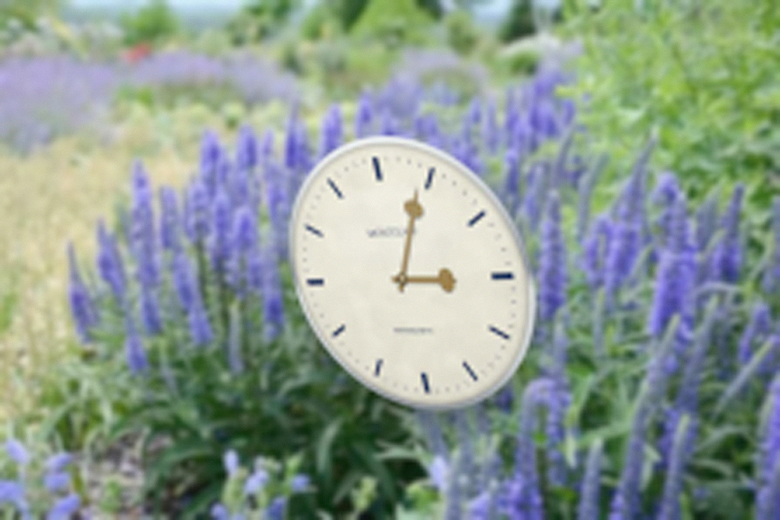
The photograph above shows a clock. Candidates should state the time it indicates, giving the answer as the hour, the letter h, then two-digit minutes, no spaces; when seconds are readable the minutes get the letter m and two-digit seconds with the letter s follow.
3h04
